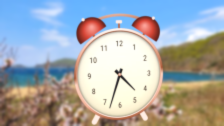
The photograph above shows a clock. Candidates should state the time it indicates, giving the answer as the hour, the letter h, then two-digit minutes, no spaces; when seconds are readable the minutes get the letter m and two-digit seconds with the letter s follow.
4h33
